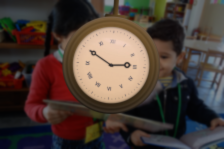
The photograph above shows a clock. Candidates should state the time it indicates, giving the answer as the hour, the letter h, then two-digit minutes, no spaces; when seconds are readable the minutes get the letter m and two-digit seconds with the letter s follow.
2h50
